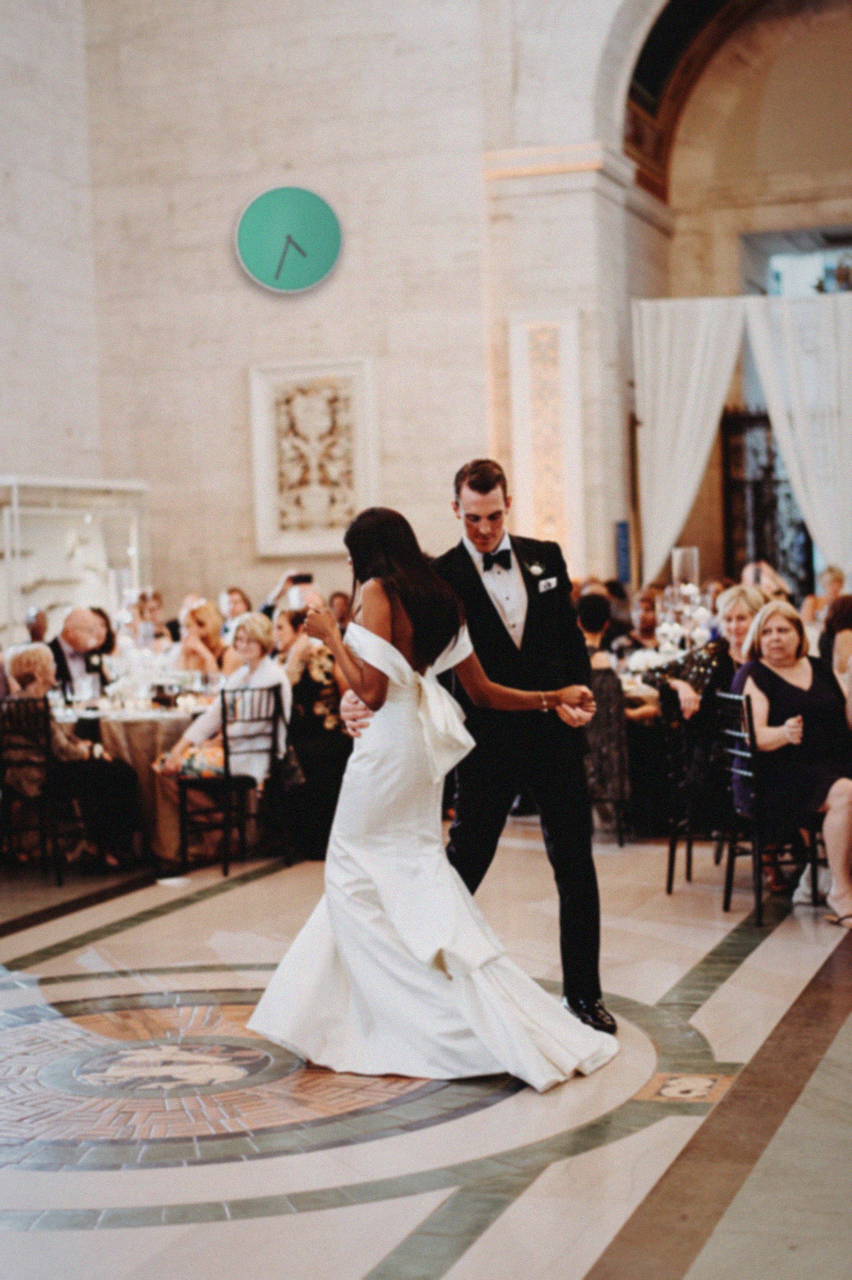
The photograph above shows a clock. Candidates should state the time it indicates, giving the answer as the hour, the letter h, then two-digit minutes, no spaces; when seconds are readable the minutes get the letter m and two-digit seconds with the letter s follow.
4h33
